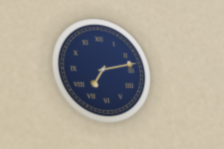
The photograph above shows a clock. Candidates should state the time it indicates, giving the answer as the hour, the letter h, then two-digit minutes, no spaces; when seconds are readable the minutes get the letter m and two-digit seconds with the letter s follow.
7h13
